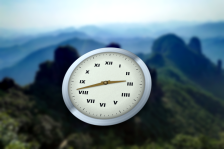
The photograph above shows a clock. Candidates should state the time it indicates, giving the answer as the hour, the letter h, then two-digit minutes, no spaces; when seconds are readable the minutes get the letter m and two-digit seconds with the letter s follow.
2h42
